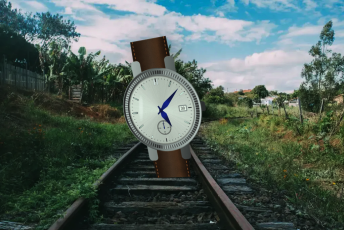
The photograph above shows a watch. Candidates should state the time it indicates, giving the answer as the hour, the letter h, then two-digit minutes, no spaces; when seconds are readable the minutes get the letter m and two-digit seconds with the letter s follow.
5h08
